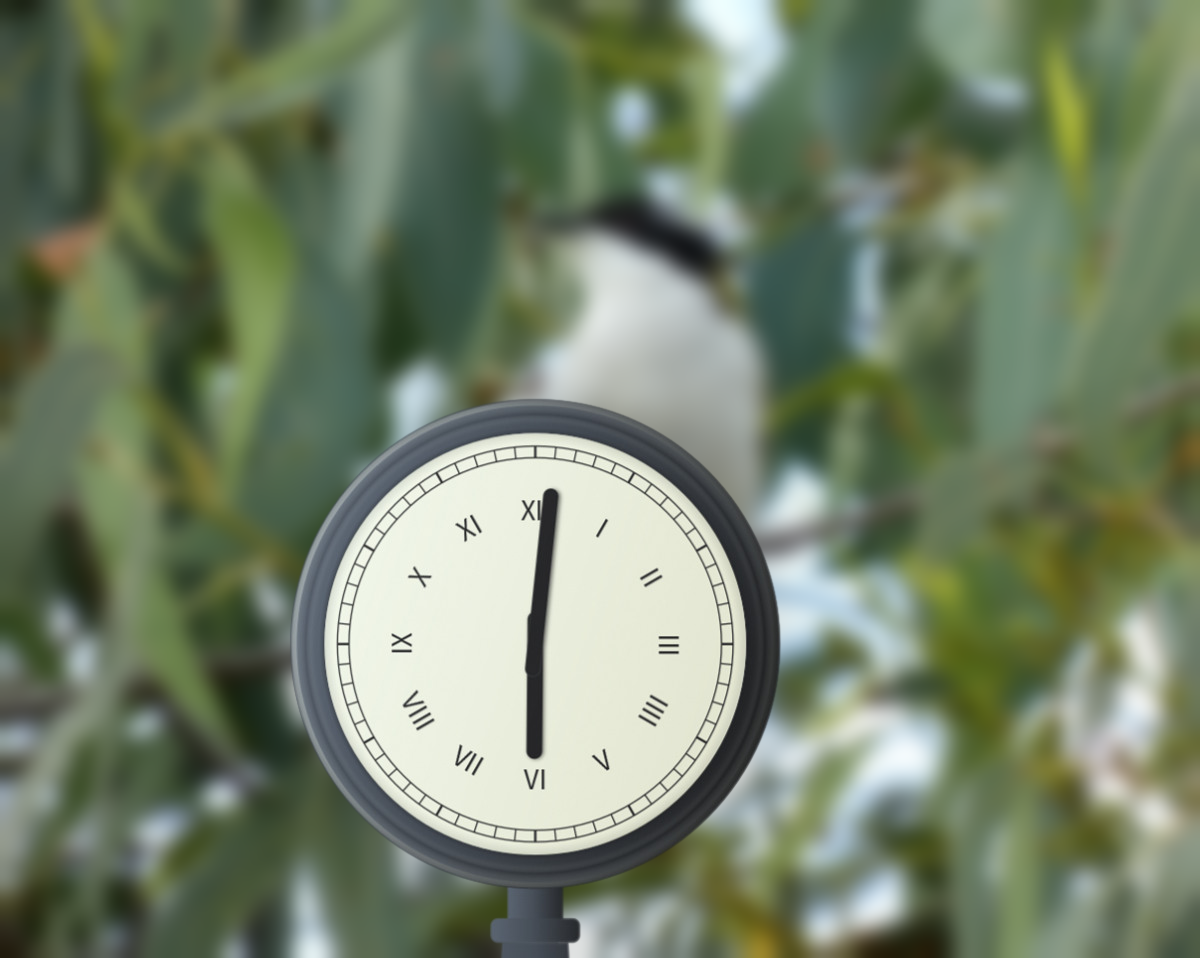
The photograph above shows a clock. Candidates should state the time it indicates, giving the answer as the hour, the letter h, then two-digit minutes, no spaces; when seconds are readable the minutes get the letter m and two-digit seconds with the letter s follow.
6h01
